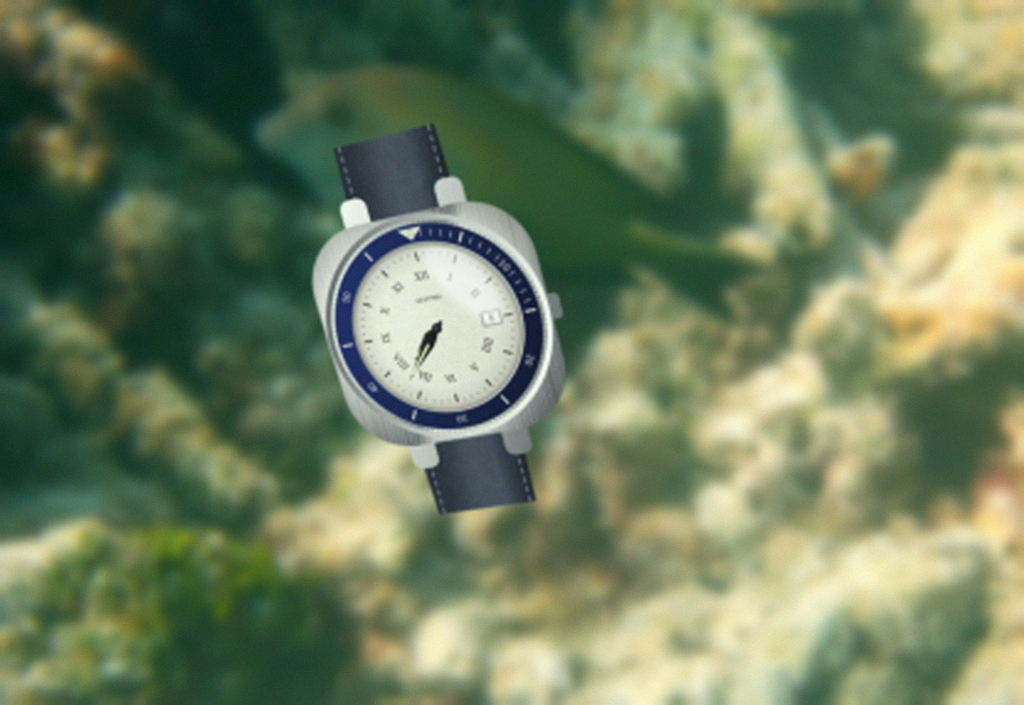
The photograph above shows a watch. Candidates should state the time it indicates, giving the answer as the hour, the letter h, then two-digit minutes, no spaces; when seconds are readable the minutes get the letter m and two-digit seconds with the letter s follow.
7h37
